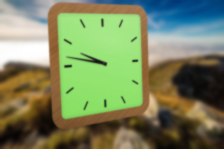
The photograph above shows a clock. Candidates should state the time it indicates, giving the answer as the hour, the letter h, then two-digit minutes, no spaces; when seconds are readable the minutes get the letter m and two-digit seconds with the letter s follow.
9h47
